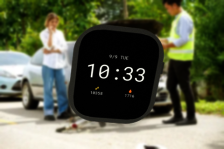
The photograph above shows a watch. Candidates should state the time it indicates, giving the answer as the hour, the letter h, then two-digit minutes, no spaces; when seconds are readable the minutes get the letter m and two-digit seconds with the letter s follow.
10h33
